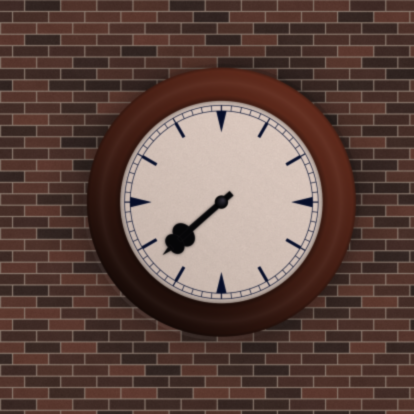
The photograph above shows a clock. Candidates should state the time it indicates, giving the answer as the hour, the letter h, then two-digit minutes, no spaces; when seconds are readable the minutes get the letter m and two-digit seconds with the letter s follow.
7h38
